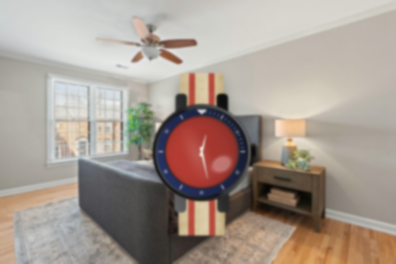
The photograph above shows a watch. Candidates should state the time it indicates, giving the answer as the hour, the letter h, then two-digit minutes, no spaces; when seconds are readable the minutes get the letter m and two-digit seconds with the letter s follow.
12h28
